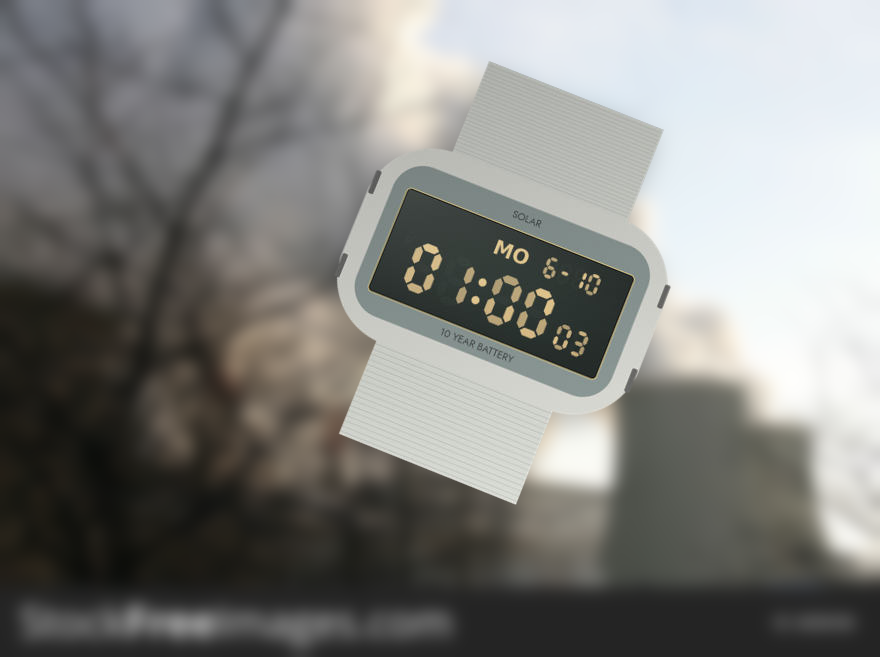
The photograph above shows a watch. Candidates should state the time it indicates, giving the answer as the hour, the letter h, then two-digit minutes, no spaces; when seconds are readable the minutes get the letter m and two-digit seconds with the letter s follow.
1h00m03s
